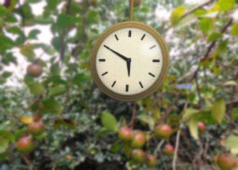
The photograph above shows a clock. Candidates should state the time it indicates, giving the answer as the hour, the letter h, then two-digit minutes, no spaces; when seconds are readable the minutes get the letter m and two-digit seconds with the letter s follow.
5h50
